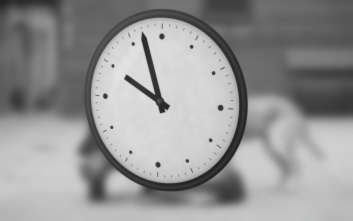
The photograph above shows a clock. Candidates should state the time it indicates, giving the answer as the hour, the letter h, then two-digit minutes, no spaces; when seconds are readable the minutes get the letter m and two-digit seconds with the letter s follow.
9h57
